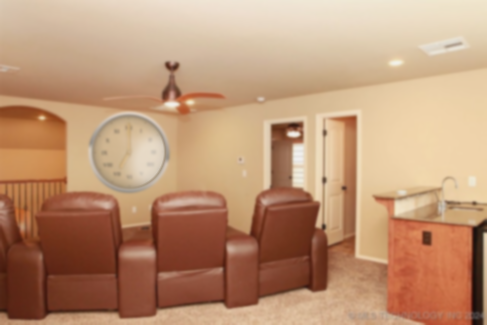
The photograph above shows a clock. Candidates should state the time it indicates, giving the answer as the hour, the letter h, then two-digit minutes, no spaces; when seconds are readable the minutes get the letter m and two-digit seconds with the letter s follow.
7h00
